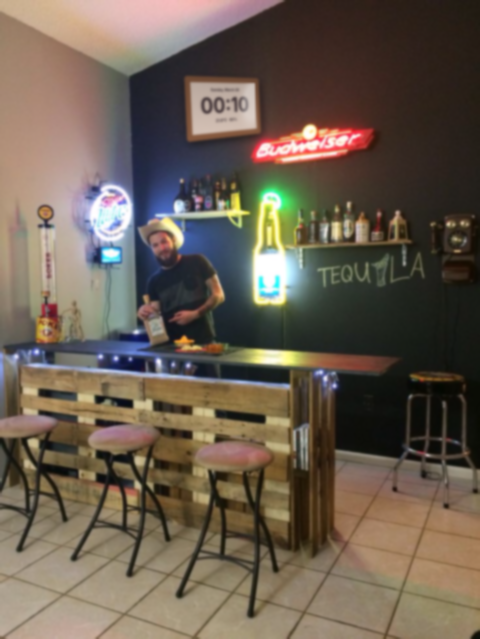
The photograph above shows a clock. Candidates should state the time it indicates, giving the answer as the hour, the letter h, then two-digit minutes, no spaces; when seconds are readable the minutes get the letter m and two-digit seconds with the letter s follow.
0h10
